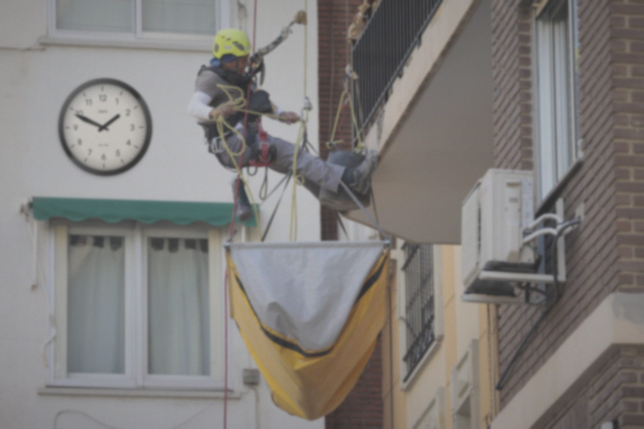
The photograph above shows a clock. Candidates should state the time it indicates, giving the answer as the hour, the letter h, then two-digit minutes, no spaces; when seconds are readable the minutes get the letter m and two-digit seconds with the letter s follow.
1h49
